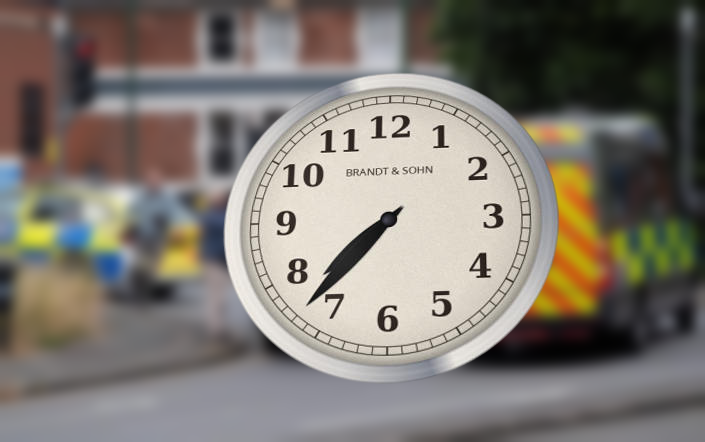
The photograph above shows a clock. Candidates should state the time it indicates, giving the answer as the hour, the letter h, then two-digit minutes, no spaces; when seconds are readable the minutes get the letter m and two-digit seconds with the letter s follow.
7h37
